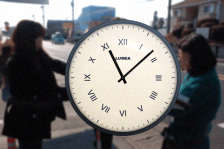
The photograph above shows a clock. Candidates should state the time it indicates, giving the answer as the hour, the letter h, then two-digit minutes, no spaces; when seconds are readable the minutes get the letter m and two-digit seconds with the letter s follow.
11h08
